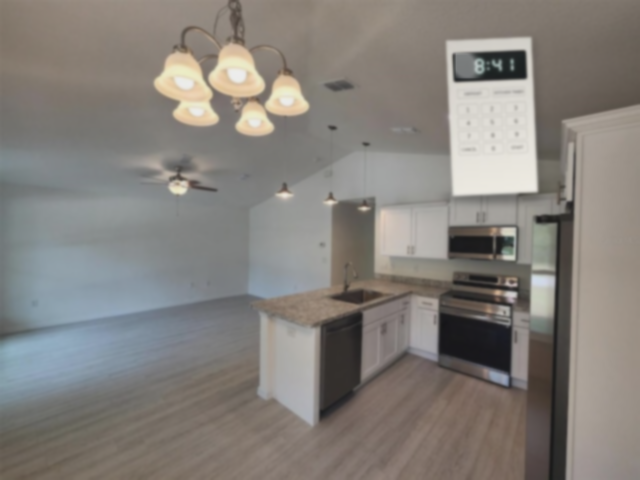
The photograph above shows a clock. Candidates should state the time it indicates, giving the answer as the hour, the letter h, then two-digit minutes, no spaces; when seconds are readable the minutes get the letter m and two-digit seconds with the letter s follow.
8h41
